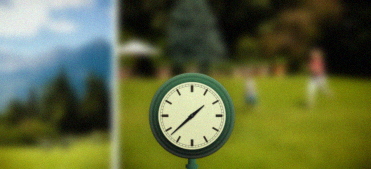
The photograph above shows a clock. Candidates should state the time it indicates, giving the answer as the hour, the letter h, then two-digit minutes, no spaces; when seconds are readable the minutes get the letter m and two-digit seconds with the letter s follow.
1h38
